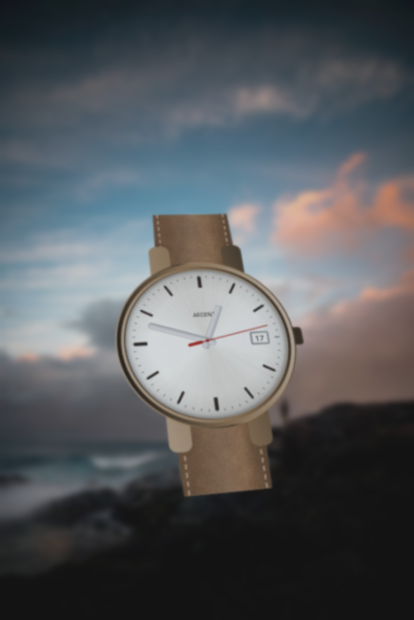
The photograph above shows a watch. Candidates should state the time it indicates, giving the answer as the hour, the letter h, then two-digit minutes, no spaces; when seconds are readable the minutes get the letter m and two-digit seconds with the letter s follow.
12h48m13s
